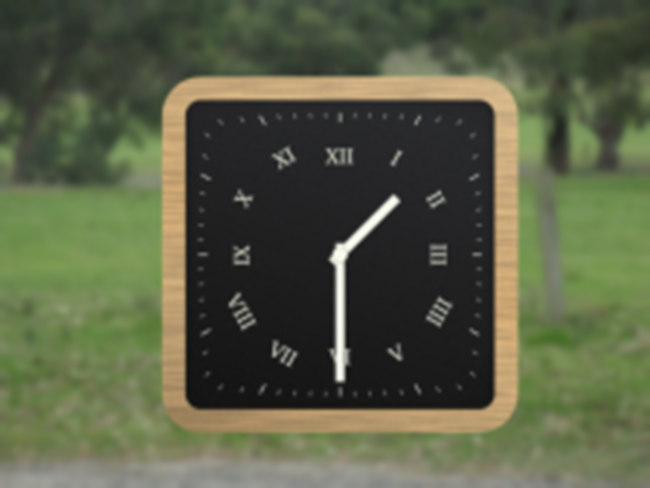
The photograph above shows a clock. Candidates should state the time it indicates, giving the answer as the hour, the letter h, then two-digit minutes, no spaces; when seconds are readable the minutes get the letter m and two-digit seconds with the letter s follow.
1h30
